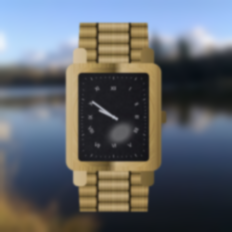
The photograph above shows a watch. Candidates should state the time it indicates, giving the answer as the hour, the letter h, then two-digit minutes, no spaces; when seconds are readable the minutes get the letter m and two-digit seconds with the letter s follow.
9h51
